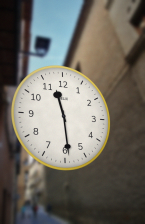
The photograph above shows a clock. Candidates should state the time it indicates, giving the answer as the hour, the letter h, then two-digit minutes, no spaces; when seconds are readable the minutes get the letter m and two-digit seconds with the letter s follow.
11h29
